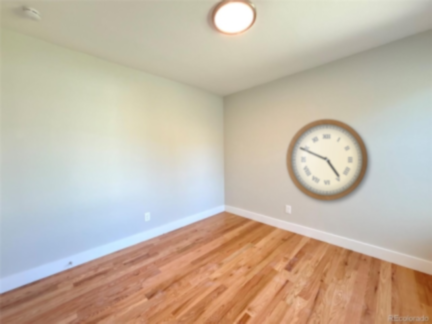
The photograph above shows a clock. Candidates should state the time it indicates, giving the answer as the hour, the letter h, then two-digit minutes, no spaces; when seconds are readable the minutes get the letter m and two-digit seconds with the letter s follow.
4h49
